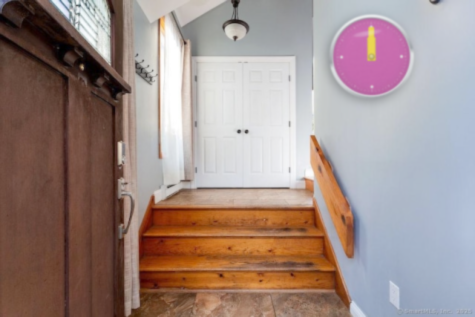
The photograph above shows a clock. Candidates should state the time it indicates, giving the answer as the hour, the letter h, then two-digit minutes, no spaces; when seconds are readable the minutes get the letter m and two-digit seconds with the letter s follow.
12h00
